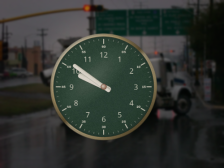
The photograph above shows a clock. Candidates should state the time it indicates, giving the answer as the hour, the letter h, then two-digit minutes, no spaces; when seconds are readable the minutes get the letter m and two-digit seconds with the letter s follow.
9h51
